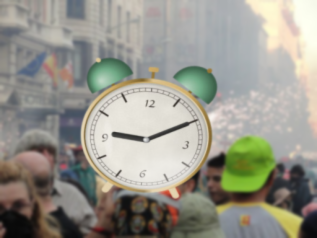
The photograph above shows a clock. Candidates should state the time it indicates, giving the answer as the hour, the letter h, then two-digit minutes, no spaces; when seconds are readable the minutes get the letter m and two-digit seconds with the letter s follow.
9h10
